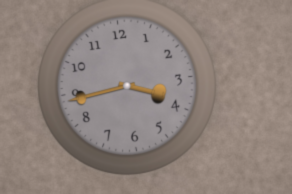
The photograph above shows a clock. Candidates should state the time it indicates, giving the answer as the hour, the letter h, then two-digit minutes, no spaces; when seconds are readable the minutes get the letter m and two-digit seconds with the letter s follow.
3h44
